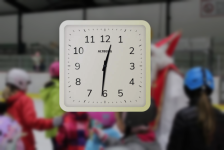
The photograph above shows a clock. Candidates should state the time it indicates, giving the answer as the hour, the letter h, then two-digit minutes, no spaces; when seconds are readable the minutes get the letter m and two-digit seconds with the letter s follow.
12h31
